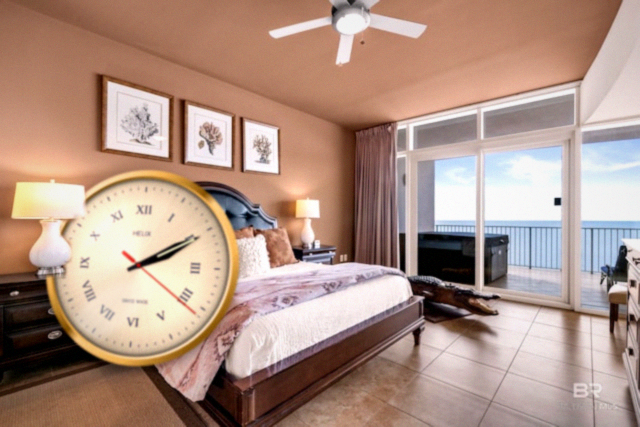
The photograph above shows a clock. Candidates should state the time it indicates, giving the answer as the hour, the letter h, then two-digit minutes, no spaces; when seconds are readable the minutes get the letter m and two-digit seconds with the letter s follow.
2h10m21s
